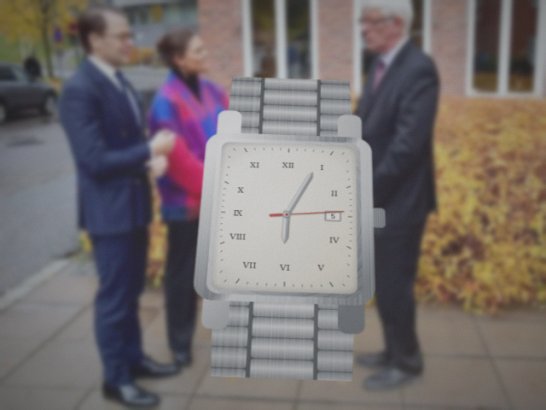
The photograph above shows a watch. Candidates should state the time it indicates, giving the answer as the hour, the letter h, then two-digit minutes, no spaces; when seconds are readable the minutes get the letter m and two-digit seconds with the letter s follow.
6h04m14s
